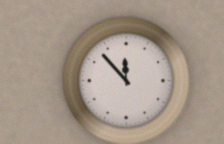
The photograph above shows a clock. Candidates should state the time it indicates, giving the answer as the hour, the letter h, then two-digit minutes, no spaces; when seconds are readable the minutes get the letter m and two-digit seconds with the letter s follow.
11h53
